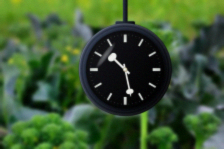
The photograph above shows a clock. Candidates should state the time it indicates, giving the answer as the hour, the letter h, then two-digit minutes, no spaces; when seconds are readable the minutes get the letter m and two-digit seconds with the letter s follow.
10h28
